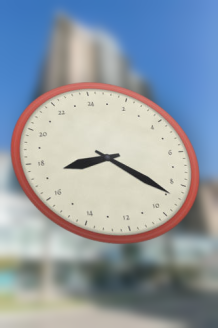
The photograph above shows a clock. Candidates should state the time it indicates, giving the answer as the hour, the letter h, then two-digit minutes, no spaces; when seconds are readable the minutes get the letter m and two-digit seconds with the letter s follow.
17h22
